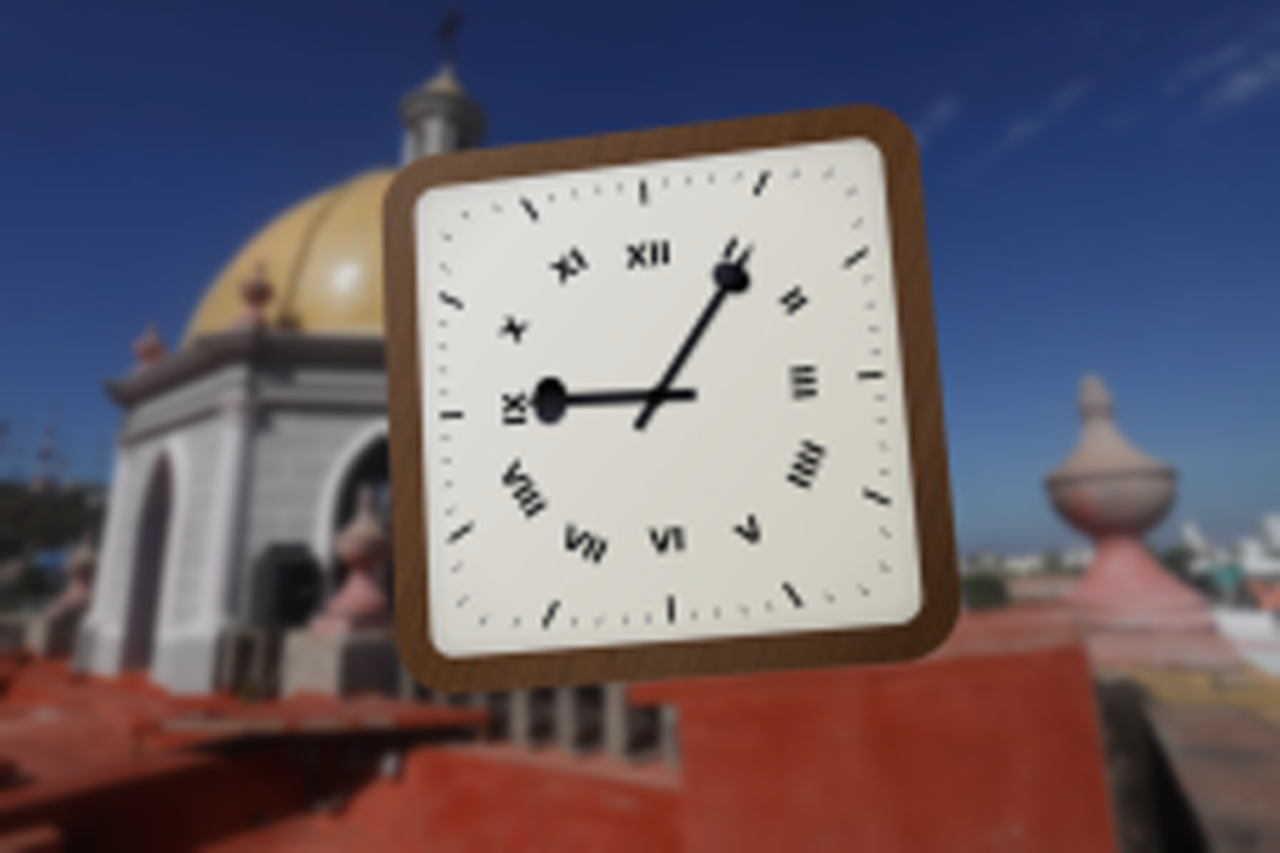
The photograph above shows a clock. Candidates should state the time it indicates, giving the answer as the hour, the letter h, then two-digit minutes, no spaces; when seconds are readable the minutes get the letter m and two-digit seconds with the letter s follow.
9h06
